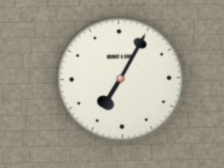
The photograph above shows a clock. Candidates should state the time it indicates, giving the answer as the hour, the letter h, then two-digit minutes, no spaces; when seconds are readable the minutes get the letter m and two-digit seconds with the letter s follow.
7h05
